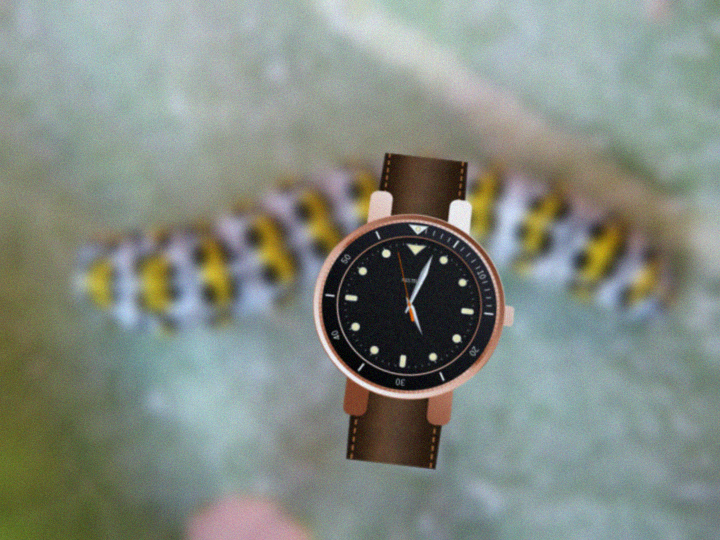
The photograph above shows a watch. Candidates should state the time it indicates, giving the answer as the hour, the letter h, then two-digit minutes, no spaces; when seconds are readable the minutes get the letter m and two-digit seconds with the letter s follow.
5h02m57s
